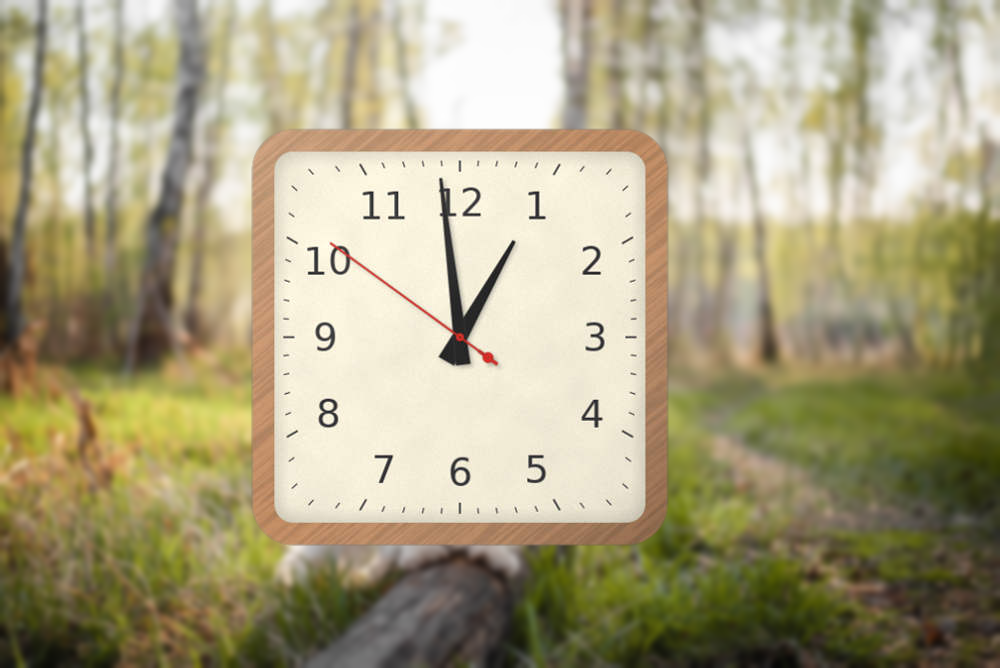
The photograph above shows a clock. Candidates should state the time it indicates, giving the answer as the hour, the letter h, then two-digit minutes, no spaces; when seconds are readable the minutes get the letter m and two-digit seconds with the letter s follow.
12h58m51s
